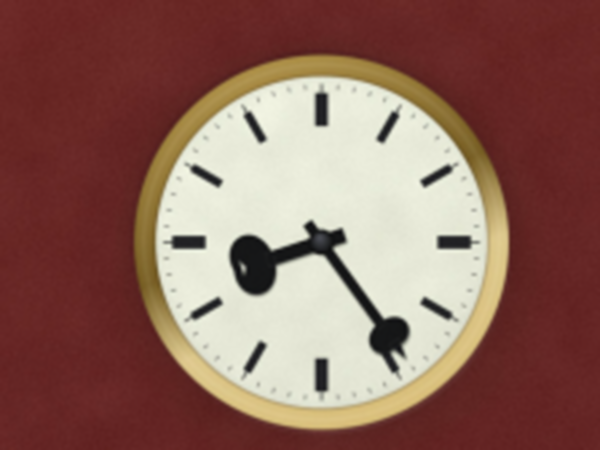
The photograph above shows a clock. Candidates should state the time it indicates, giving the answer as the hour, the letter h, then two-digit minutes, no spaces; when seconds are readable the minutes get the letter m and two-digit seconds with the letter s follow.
8h24
